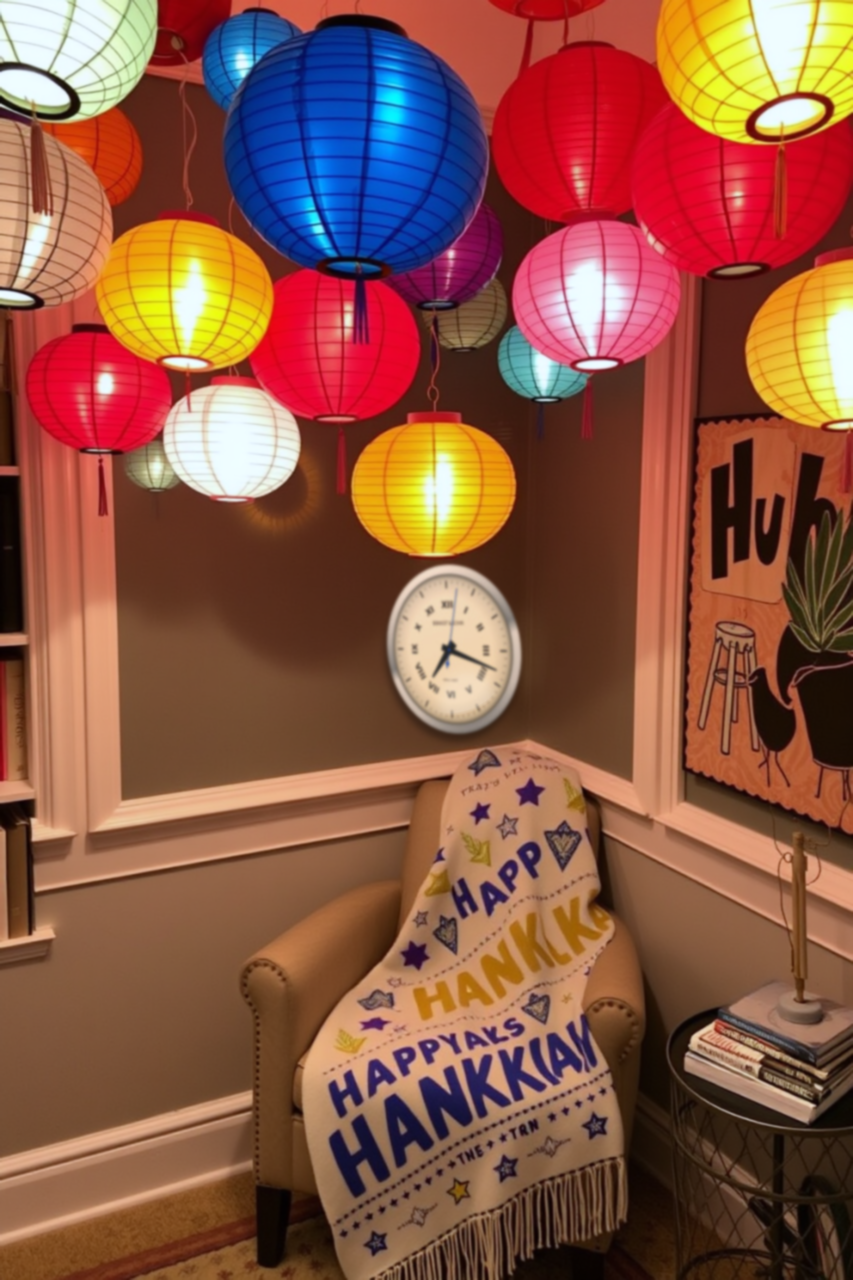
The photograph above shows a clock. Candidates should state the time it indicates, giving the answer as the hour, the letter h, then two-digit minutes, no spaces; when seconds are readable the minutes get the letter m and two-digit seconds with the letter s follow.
7h18m02s
